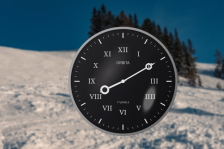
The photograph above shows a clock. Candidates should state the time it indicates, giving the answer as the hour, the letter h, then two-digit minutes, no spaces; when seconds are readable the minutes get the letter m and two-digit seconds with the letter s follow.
8h10
